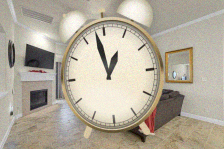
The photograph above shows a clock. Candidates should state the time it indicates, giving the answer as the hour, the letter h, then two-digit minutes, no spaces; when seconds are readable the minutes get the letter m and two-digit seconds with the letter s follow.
12h58
